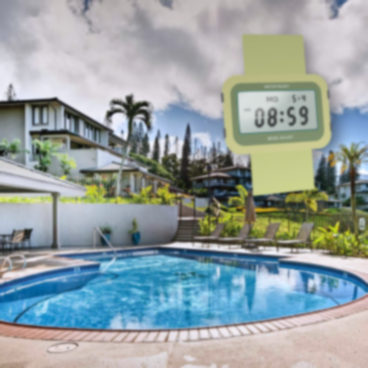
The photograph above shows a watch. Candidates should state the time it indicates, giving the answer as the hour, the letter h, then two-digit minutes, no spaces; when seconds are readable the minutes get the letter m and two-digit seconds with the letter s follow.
8h59
